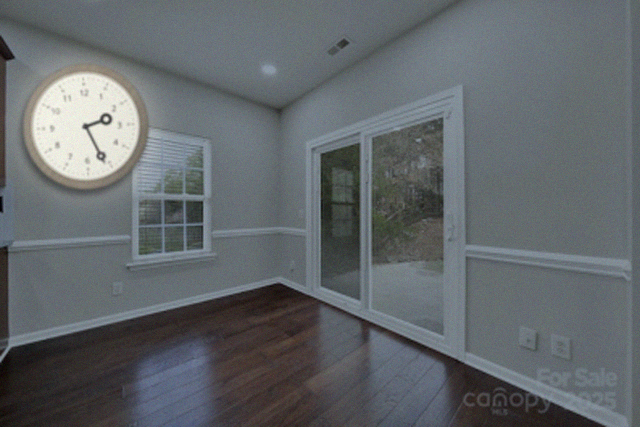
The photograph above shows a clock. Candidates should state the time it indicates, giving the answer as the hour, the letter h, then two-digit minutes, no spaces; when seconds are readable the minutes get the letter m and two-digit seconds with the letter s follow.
2h26
